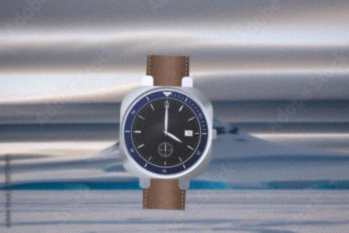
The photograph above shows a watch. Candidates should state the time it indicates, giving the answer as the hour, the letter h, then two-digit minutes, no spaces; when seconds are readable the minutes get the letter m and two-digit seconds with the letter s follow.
4h00
